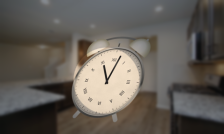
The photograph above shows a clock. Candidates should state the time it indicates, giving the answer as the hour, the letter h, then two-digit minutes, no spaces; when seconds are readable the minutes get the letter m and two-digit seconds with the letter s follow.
11h02
